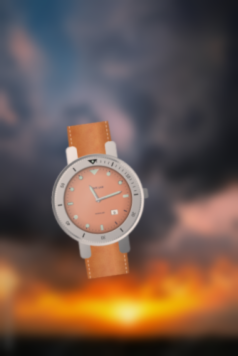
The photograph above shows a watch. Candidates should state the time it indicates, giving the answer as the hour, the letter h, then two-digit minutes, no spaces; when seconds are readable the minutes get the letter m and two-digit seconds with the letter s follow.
11h13
